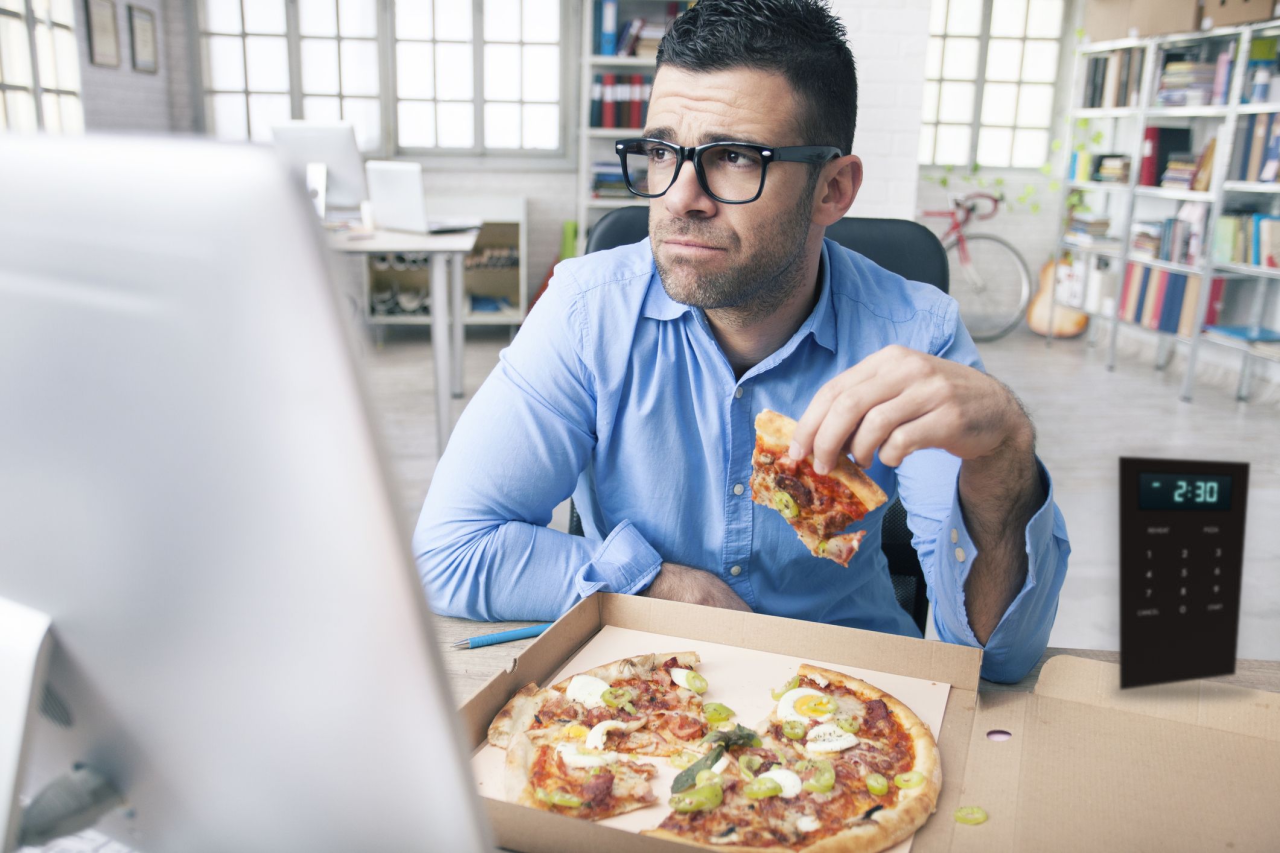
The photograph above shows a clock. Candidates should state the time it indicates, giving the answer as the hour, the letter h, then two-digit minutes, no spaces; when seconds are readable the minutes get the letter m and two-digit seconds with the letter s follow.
2h30
